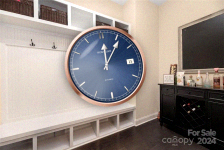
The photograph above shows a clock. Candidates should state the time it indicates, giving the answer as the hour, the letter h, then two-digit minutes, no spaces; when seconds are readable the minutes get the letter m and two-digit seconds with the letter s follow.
12h06
